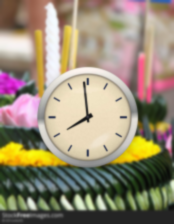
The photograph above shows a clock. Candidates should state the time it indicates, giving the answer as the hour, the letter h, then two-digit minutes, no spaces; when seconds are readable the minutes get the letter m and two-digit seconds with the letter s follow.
7h59
